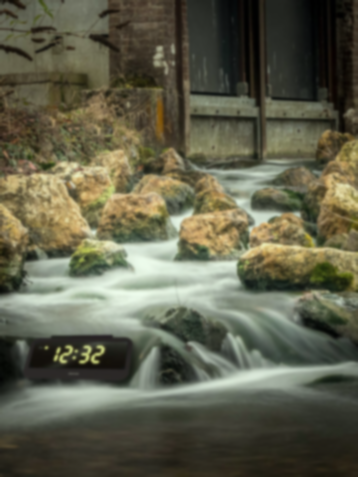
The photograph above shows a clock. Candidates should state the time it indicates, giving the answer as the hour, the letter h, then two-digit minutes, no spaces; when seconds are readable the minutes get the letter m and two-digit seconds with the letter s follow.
12h32
